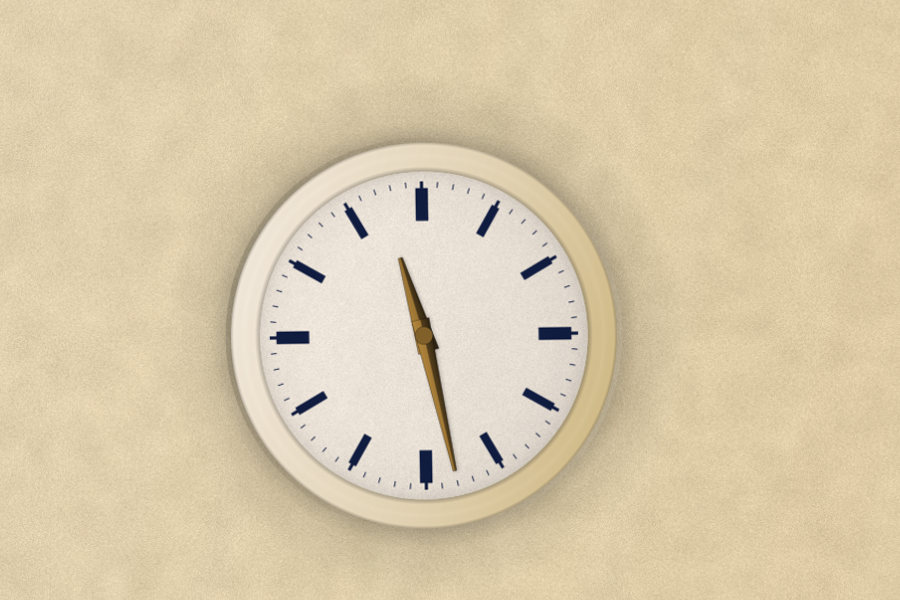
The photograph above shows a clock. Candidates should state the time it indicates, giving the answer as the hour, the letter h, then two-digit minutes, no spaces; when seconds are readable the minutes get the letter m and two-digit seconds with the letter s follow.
11h28
